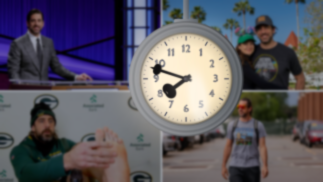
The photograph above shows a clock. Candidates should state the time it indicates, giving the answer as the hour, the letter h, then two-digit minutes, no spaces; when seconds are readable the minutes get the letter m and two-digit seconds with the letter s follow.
7h48
